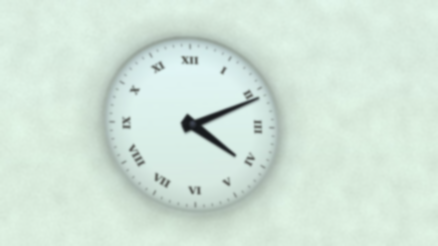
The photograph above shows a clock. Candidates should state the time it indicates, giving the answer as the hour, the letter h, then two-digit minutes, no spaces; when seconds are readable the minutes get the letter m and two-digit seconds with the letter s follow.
4h11
